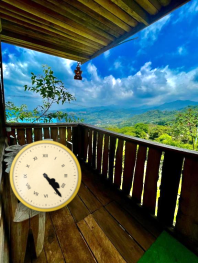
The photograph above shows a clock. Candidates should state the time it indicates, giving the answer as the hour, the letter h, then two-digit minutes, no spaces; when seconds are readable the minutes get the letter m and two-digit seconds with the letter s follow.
4h24
